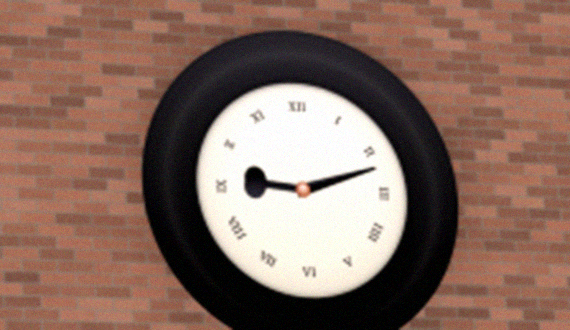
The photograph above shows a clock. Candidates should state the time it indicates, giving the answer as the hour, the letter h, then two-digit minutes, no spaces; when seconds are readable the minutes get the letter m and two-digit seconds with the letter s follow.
9h12
